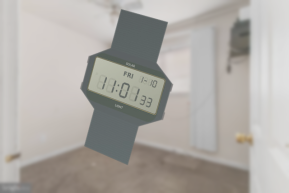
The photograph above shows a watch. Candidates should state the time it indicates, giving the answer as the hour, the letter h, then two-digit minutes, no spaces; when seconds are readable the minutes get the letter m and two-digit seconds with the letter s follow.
11h01m33s
